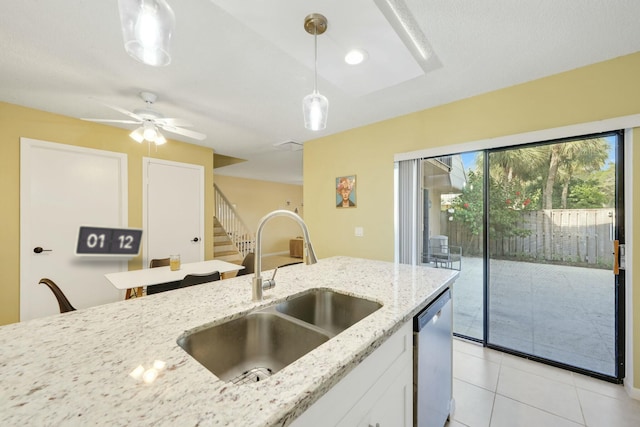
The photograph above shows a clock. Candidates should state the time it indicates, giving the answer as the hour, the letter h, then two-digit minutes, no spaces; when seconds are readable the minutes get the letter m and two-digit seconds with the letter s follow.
1h12
